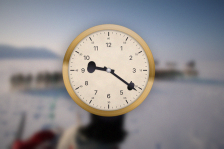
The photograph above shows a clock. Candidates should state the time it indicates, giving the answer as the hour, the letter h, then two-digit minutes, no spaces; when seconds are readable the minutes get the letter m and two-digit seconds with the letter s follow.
9h21
